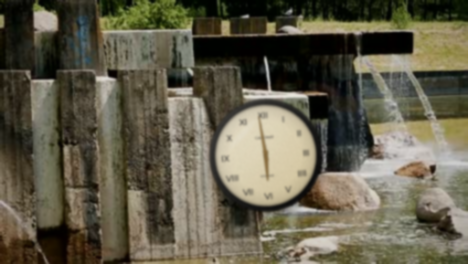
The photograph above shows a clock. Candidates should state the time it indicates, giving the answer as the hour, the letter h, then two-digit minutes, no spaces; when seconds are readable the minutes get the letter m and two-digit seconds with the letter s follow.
5h59
